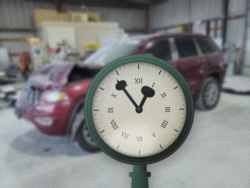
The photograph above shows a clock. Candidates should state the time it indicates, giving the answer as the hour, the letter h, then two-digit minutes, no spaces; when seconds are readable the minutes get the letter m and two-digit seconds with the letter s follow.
12h54
